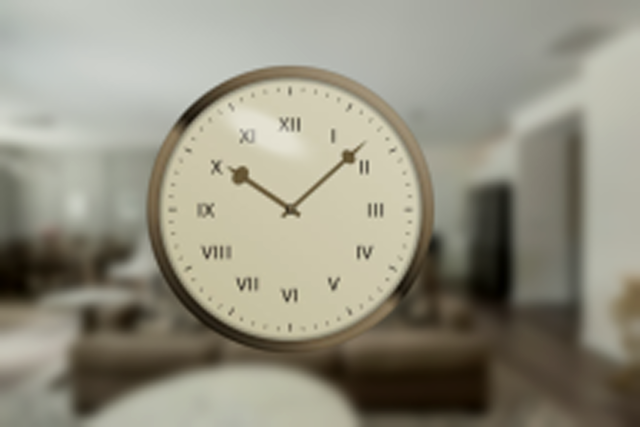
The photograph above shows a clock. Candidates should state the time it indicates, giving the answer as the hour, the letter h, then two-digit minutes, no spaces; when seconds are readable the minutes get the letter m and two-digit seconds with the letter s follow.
10h08
